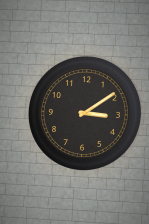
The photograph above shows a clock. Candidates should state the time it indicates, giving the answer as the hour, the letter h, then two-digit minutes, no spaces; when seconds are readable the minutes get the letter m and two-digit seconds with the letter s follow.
3h09
